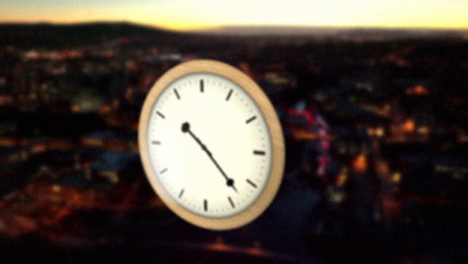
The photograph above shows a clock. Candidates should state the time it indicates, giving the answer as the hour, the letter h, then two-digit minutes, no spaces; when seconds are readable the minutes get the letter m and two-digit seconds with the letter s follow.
10h23
